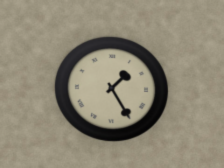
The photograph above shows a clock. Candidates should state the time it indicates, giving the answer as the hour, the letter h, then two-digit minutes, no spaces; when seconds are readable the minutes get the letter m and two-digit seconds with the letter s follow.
1h25
